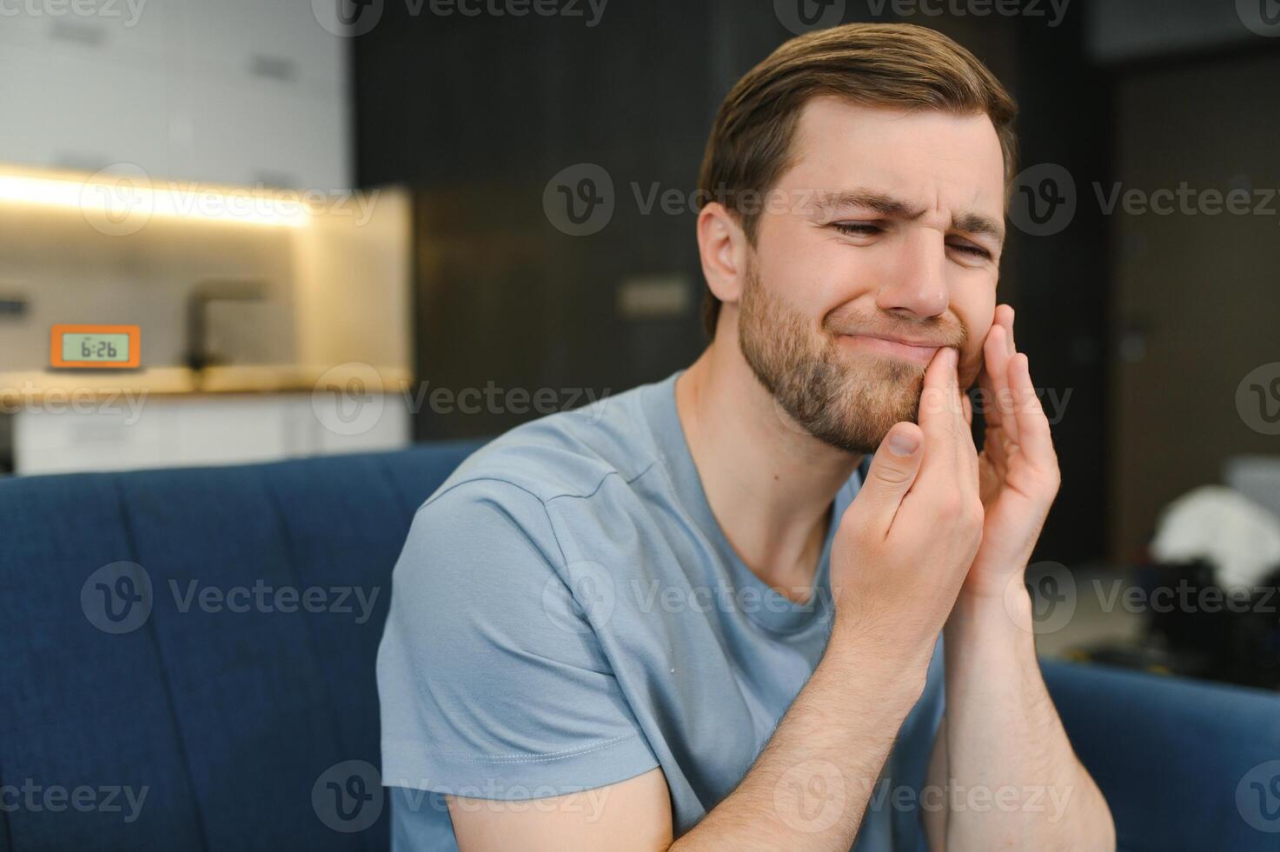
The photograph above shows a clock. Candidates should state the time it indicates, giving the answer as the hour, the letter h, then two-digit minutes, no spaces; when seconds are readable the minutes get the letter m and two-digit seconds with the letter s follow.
6h26
